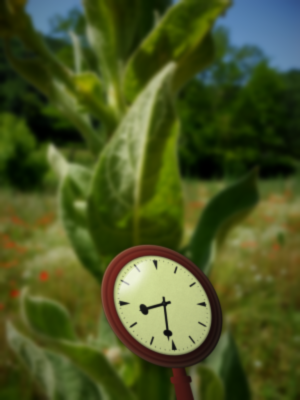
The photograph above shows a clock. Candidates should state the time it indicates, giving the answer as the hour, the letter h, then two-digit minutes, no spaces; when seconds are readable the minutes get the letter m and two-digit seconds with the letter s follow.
8h31
